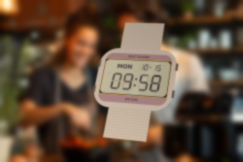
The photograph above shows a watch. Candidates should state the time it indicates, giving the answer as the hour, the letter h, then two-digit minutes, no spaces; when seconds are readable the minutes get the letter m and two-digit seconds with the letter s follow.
9h58
